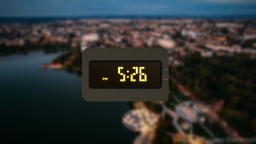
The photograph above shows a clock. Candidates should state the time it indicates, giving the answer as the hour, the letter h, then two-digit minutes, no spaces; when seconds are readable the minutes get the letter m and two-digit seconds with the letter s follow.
5h26
